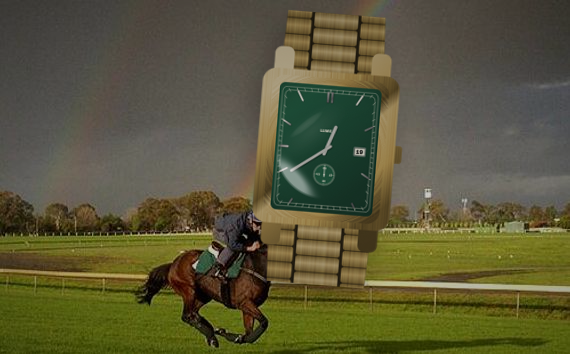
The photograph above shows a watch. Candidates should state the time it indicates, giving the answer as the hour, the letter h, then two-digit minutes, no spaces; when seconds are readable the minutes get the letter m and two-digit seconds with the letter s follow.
12h39
